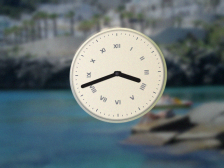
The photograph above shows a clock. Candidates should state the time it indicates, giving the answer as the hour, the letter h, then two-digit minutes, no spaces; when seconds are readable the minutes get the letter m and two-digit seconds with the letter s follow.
3h42
